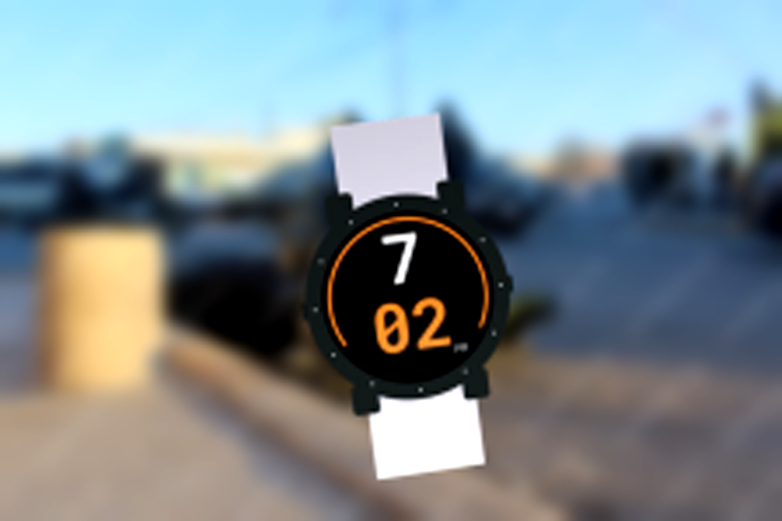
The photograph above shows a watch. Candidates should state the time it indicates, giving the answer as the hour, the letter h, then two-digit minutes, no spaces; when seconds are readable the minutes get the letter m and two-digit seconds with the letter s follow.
7h02
